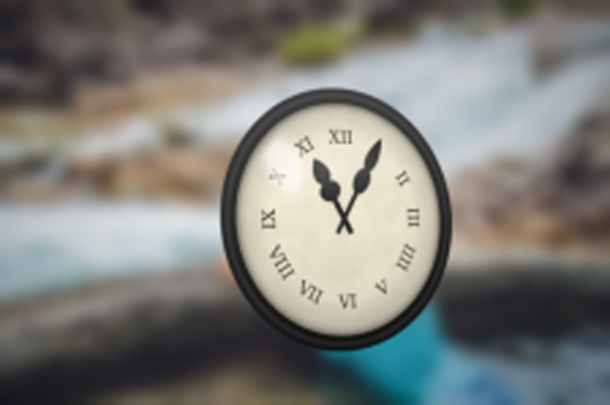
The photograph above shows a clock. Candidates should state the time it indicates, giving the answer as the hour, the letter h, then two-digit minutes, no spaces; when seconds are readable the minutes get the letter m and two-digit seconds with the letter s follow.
11h05
